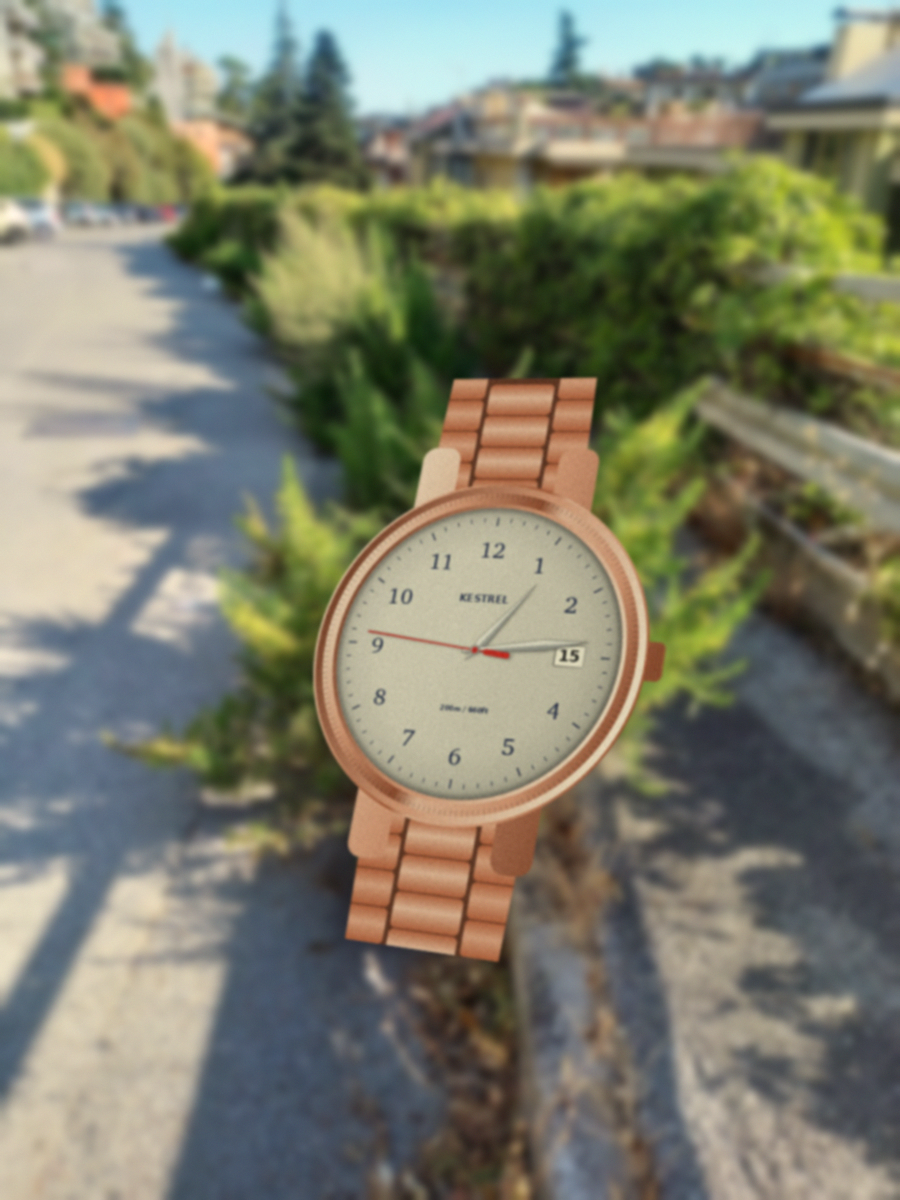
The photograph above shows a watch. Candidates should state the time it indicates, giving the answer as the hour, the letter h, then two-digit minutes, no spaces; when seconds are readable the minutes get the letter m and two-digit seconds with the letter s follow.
1h13m46s
